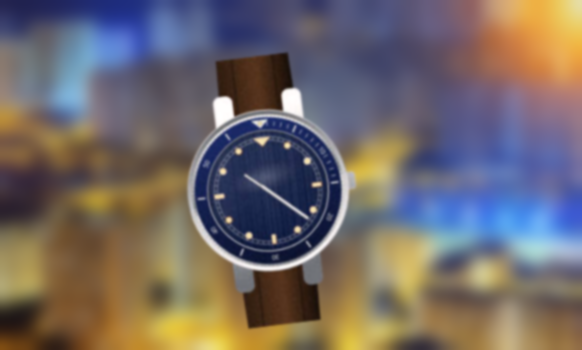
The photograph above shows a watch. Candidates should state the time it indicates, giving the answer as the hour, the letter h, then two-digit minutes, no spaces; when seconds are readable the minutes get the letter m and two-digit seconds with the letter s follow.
10h22
